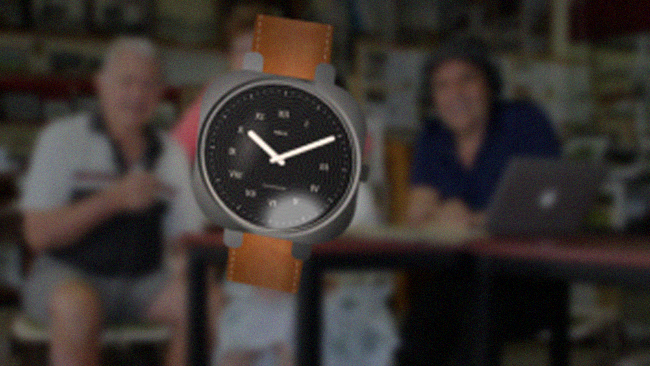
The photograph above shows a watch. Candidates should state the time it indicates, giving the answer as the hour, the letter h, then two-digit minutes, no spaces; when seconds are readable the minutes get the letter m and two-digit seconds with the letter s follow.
10h10
